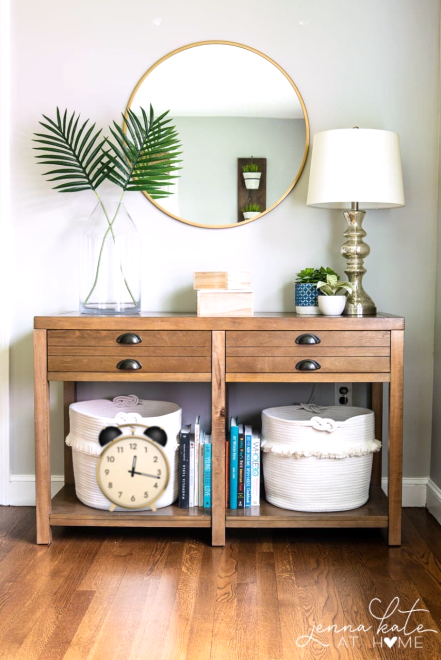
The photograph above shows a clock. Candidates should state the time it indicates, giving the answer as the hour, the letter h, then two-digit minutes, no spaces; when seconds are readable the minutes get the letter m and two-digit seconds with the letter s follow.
12h17
